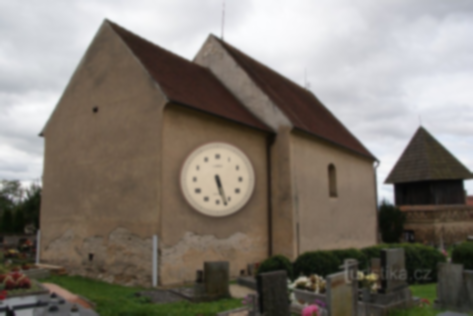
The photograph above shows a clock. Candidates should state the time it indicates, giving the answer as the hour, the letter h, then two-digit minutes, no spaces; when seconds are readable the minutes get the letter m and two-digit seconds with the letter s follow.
5h27
